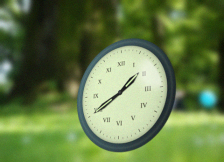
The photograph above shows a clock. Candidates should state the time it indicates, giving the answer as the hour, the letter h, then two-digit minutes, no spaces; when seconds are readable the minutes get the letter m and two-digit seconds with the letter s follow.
1h40
